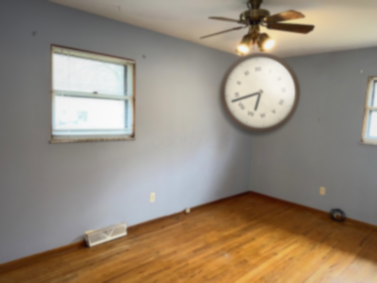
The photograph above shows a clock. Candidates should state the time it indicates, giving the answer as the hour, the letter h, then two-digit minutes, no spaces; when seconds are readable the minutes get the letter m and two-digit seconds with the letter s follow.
6h43
